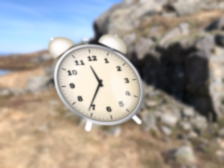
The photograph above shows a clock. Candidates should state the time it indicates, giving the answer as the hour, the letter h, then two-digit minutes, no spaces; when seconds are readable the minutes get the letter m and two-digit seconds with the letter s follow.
11h36
